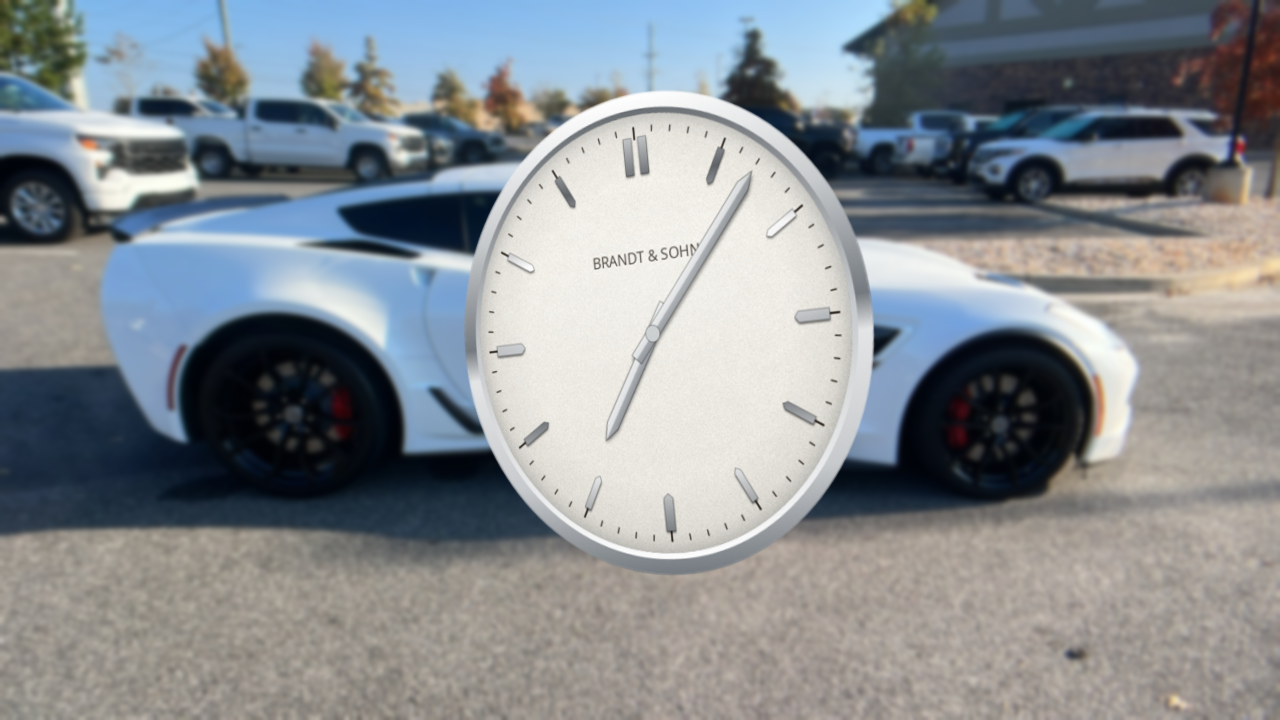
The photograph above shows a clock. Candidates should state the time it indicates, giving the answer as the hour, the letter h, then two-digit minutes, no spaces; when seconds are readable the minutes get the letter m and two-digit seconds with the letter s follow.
7h07
